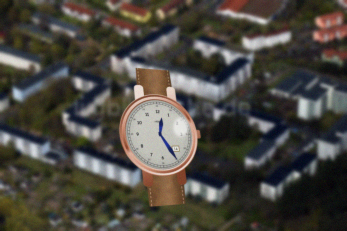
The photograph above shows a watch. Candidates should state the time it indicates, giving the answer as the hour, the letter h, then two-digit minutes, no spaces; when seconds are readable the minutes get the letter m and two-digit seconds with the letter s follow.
12h25
